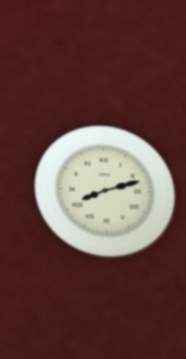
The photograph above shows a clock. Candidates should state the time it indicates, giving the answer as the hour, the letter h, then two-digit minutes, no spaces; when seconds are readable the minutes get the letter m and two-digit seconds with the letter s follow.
8h12
